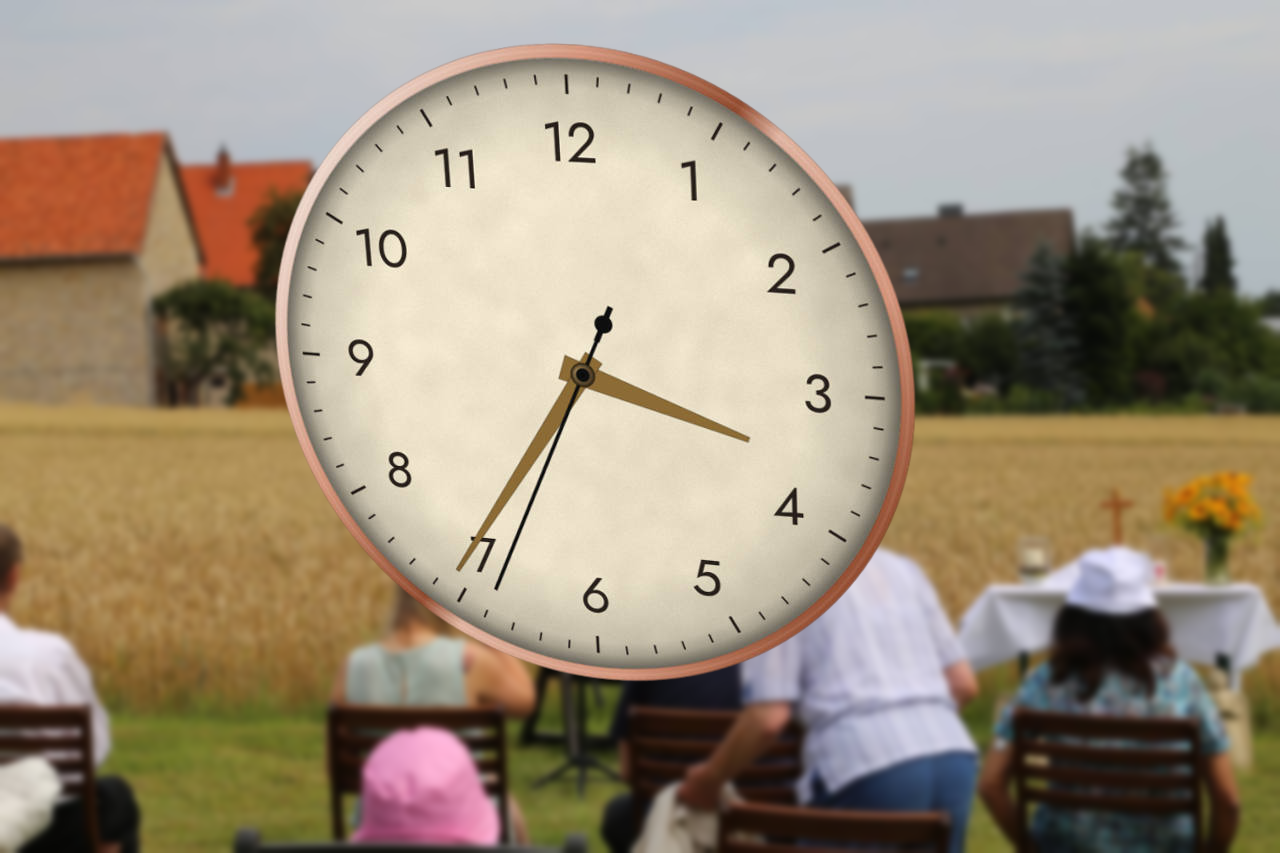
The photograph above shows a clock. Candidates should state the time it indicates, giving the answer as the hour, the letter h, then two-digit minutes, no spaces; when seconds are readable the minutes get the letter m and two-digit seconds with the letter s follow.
3h35m34s
